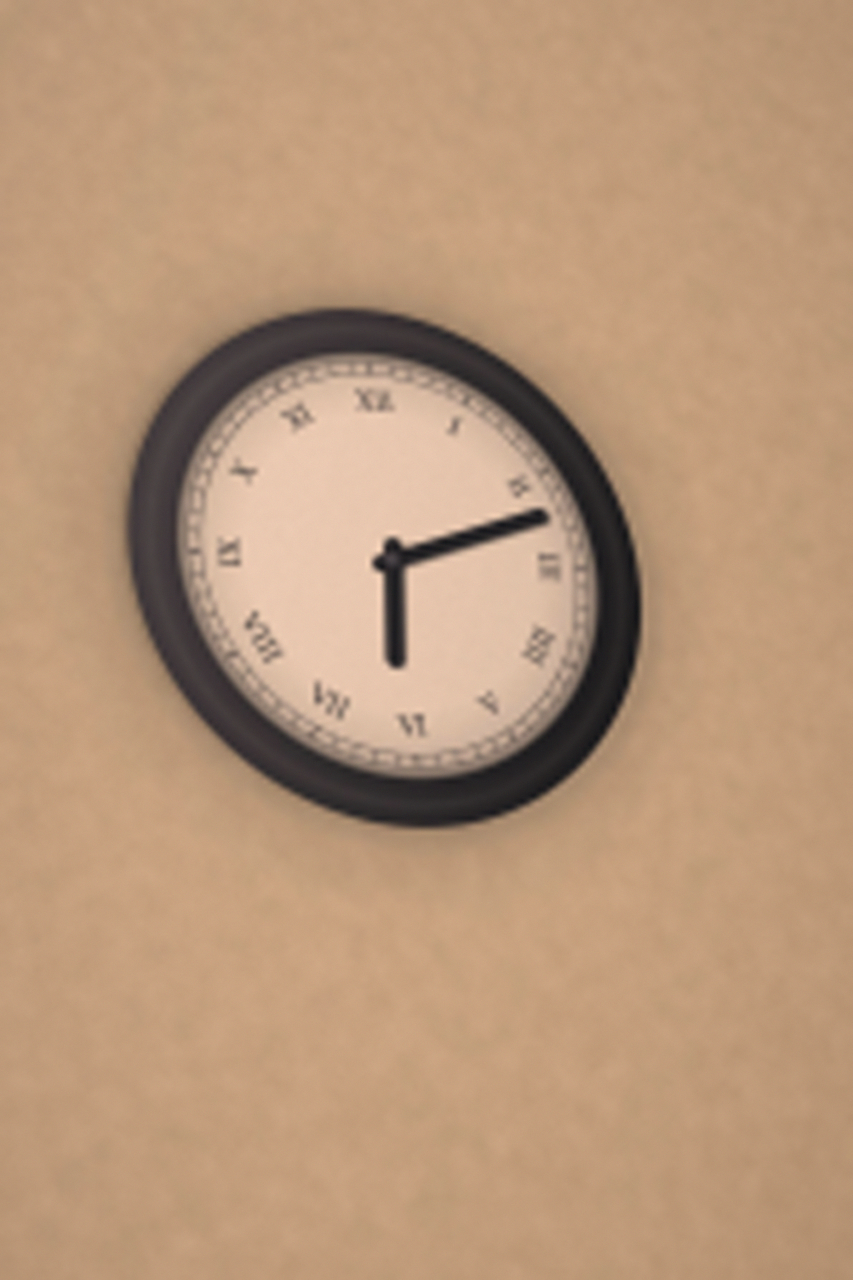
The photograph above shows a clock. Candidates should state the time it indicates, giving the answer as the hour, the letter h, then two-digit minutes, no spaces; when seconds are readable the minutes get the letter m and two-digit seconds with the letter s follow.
6h12
